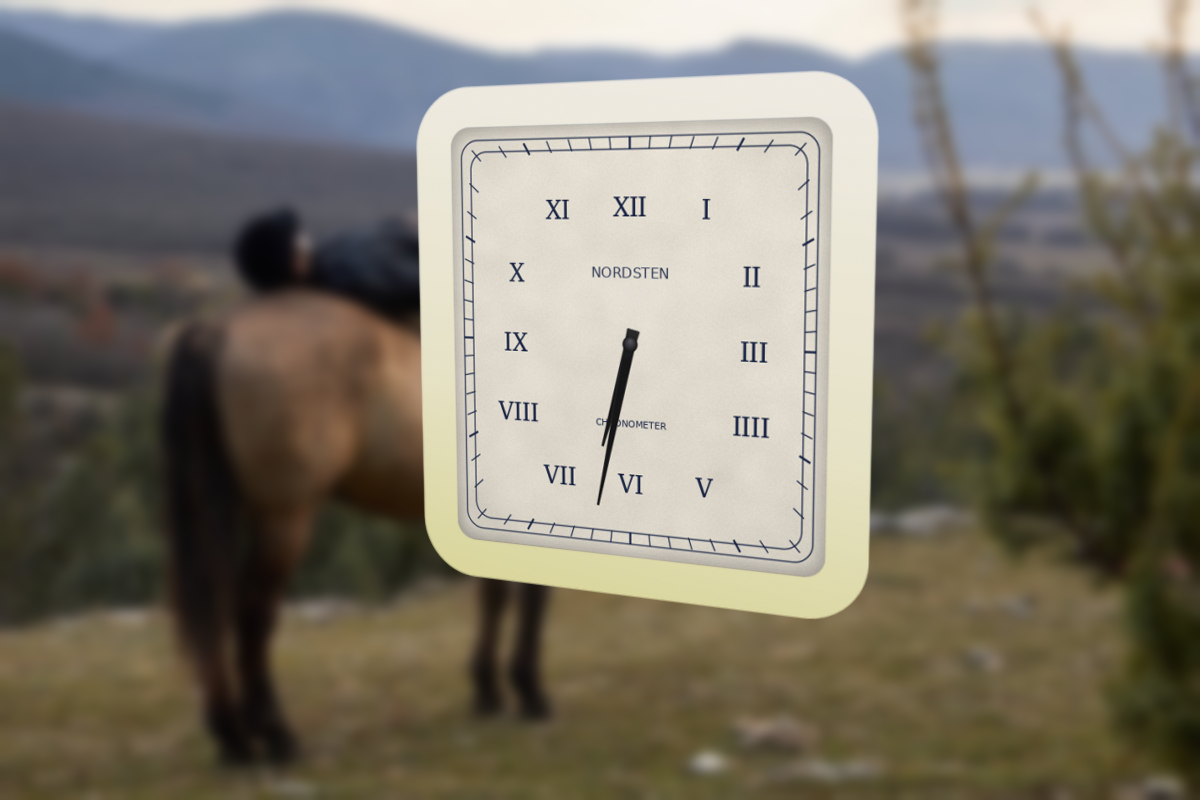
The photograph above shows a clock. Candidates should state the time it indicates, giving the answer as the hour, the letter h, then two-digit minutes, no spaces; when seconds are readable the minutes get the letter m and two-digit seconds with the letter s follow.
6h32
